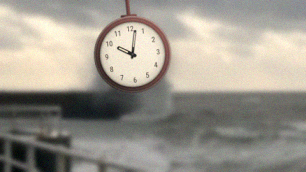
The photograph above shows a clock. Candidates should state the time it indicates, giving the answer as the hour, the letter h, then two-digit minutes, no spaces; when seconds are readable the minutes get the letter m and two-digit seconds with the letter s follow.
10h02
